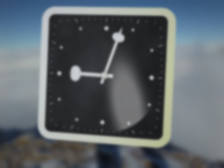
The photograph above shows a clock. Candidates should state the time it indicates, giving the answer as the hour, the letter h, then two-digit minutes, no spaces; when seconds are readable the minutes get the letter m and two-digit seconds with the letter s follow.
9h03
